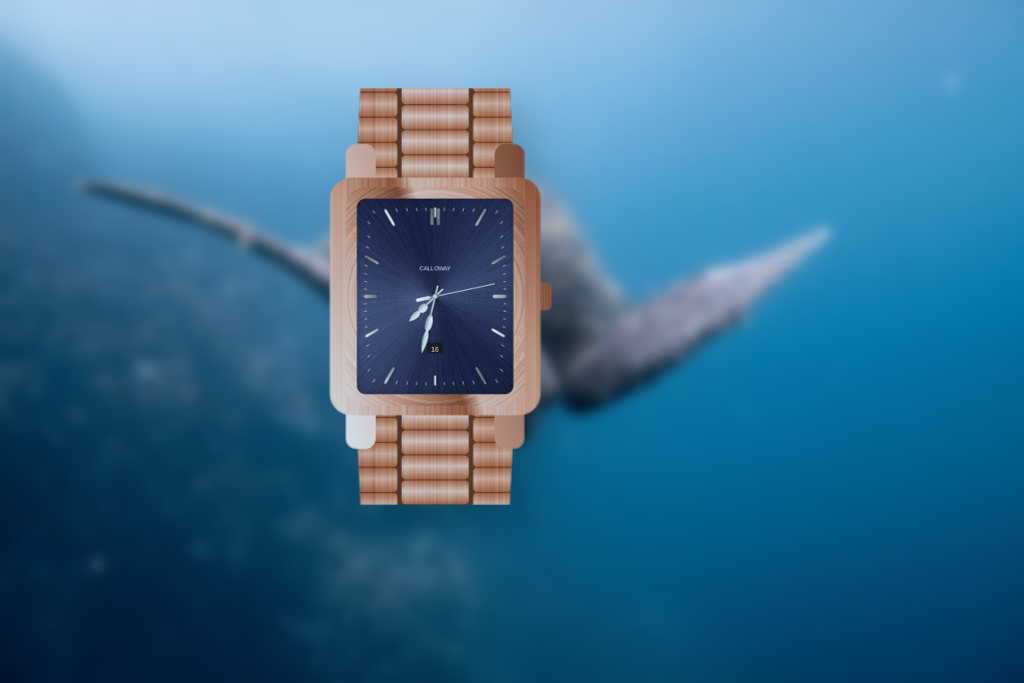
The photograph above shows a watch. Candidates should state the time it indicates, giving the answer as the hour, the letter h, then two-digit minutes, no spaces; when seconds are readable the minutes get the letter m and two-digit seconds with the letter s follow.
7h32m13s
